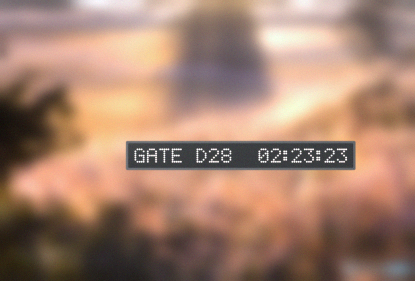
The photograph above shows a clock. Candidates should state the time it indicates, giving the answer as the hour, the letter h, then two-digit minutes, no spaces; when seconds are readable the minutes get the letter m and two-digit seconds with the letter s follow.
2h23m23s
